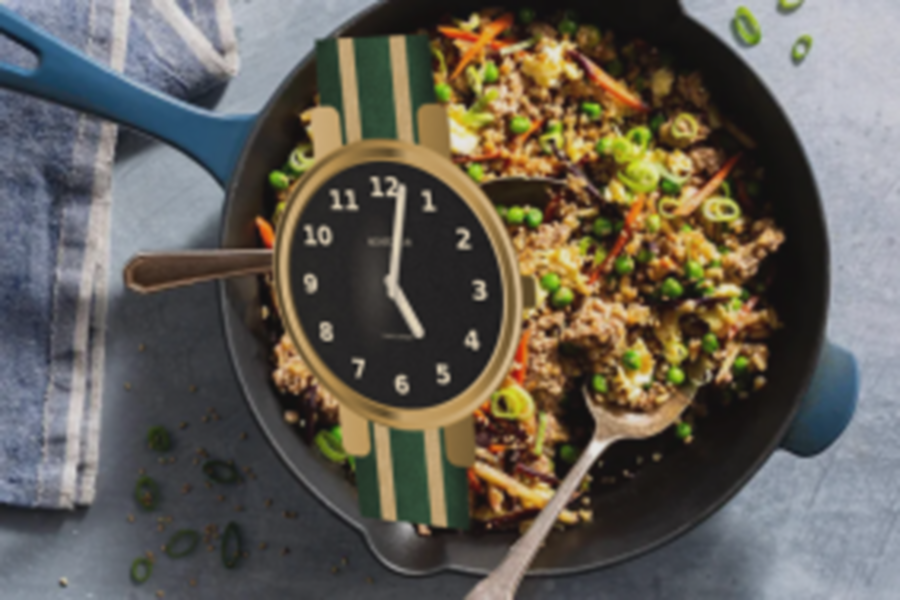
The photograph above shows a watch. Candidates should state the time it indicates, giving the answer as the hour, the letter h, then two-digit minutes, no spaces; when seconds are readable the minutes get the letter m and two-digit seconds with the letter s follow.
5h02
